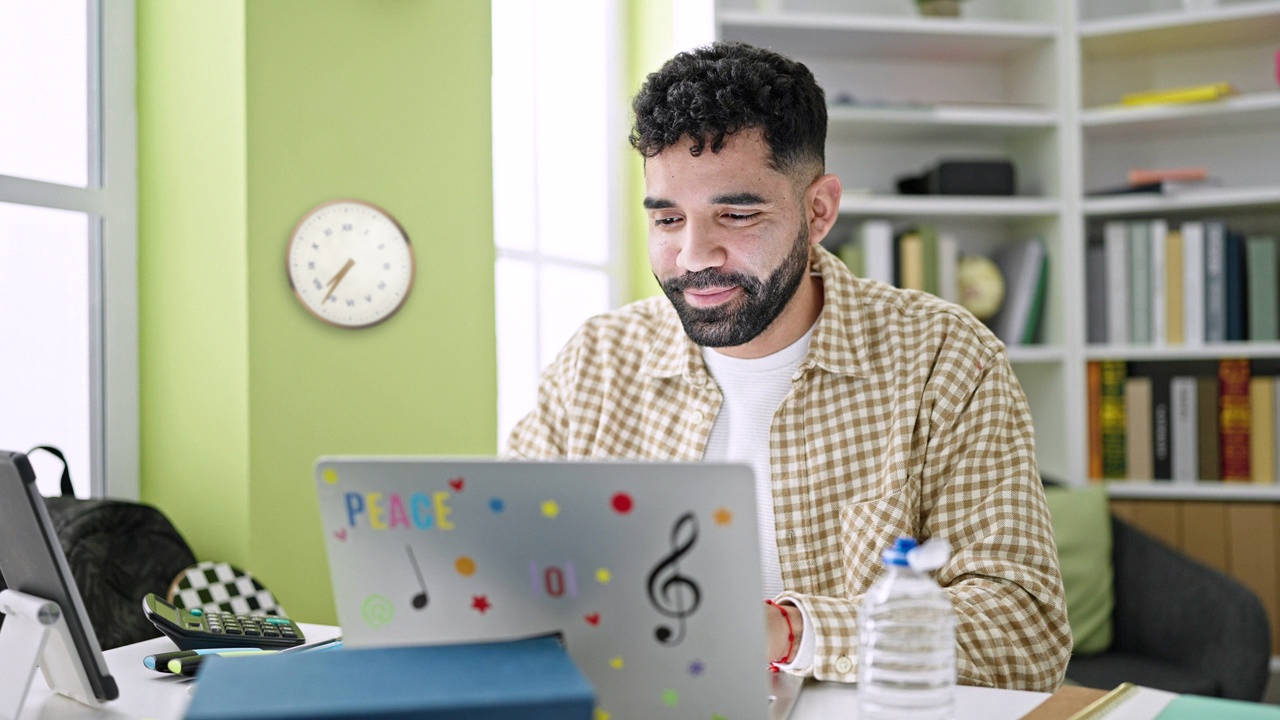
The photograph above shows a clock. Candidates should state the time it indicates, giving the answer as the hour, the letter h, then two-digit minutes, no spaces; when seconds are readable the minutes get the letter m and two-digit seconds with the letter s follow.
7h36
